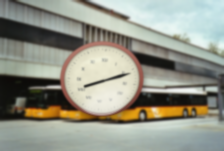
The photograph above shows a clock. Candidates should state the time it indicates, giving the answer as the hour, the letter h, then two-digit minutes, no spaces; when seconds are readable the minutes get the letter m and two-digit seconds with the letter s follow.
8h11
